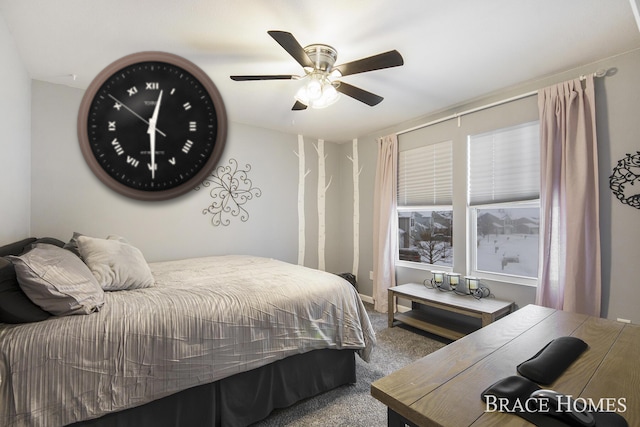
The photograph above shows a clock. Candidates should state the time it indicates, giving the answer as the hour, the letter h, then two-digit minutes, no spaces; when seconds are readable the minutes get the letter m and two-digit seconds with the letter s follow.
12h29m51s
